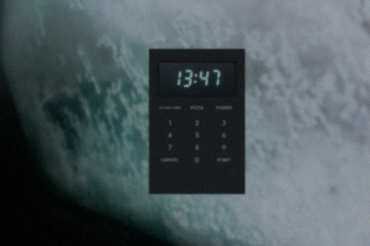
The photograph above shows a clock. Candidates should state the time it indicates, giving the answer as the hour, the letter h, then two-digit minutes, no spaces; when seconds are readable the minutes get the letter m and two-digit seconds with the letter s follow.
13h47
